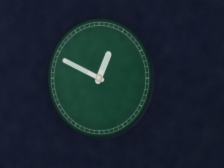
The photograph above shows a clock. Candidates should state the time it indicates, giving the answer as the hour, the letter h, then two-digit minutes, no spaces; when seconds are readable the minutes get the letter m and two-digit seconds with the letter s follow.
12h49
